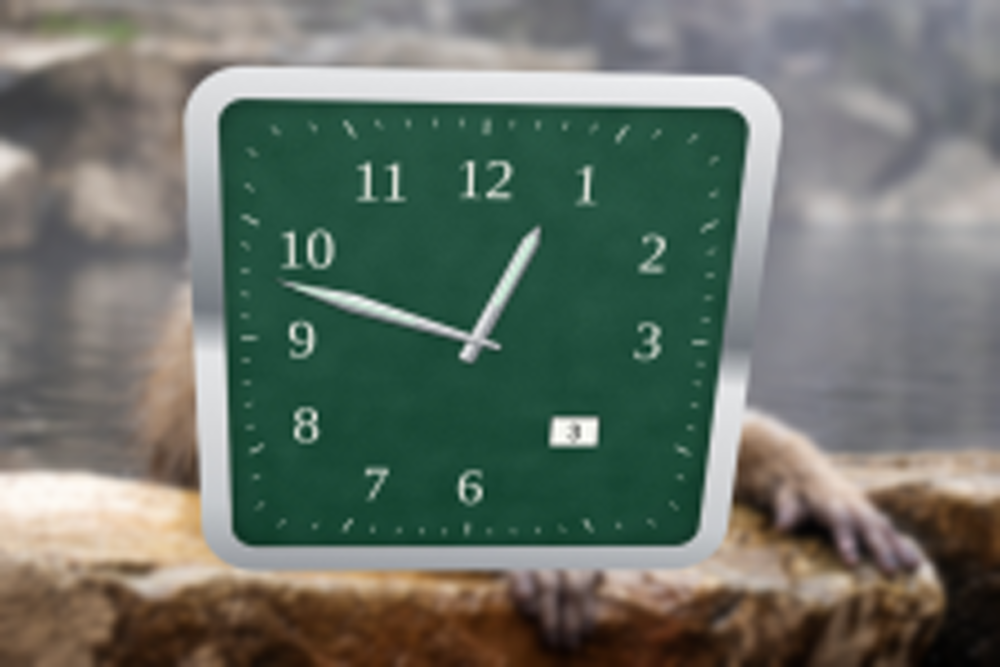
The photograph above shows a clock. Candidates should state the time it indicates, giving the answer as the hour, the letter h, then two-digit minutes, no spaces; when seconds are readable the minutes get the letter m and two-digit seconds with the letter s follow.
12h48
